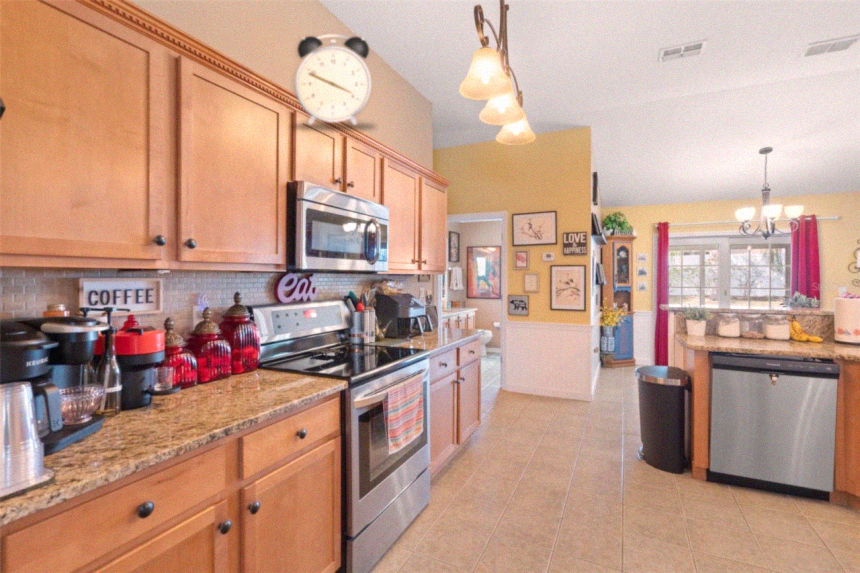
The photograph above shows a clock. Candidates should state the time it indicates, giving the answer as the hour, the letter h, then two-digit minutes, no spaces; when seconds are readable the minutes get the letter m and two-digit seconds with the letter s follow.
3h49
